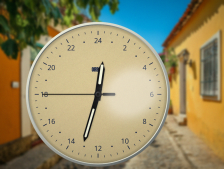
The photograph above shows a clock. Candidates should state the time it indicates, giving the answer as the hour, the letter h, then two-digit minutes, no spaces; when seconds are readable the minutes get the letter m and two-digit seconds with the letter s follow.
0h32m45s
